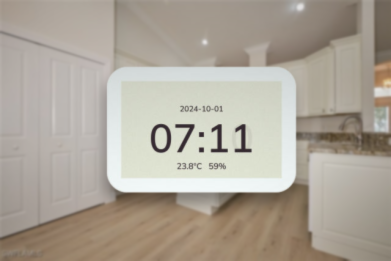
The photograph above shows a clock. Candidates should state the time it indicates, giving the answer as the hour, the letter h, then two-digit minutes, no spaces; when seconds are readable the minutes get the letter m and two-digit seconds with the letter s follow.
7h11
